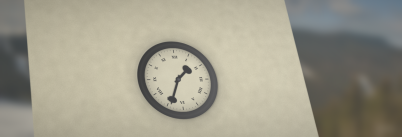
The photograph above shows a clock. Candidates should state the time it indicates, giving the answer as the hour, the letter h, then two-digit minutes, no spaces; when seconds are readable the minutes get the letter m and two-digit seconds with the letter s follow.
1h34
